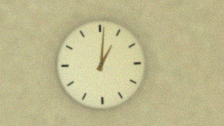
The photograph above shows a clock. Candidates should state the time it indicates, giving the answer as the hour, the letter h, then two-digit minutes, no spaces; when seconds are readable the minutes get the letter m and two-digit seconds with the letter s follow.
1h01
